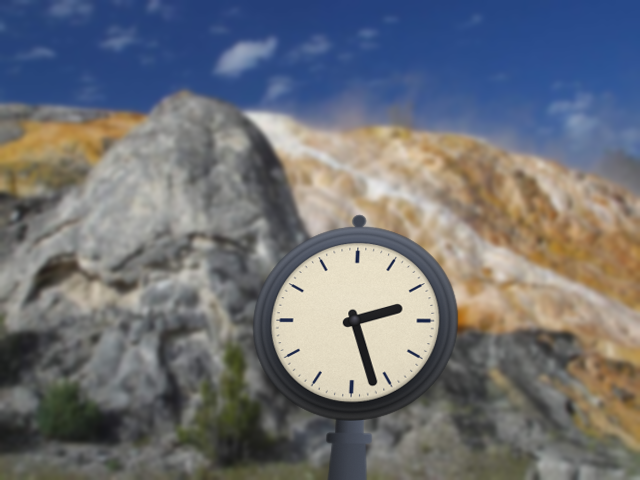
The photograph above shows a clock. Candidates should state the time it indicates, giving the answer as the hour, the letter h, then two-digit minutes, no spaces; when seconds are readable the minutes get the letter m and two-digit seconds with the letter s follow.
2h27
